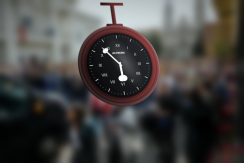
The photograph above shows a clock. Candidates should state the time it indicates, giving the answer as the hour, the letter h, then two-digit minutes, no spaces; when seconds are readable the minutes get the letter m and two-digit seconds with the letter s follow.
5h53
